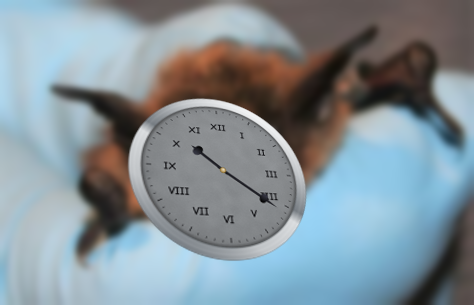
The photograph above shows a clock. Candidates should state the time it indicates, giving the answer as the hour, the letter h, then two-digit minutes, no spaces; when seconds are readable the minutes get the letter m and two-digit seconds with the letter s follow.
10h21
